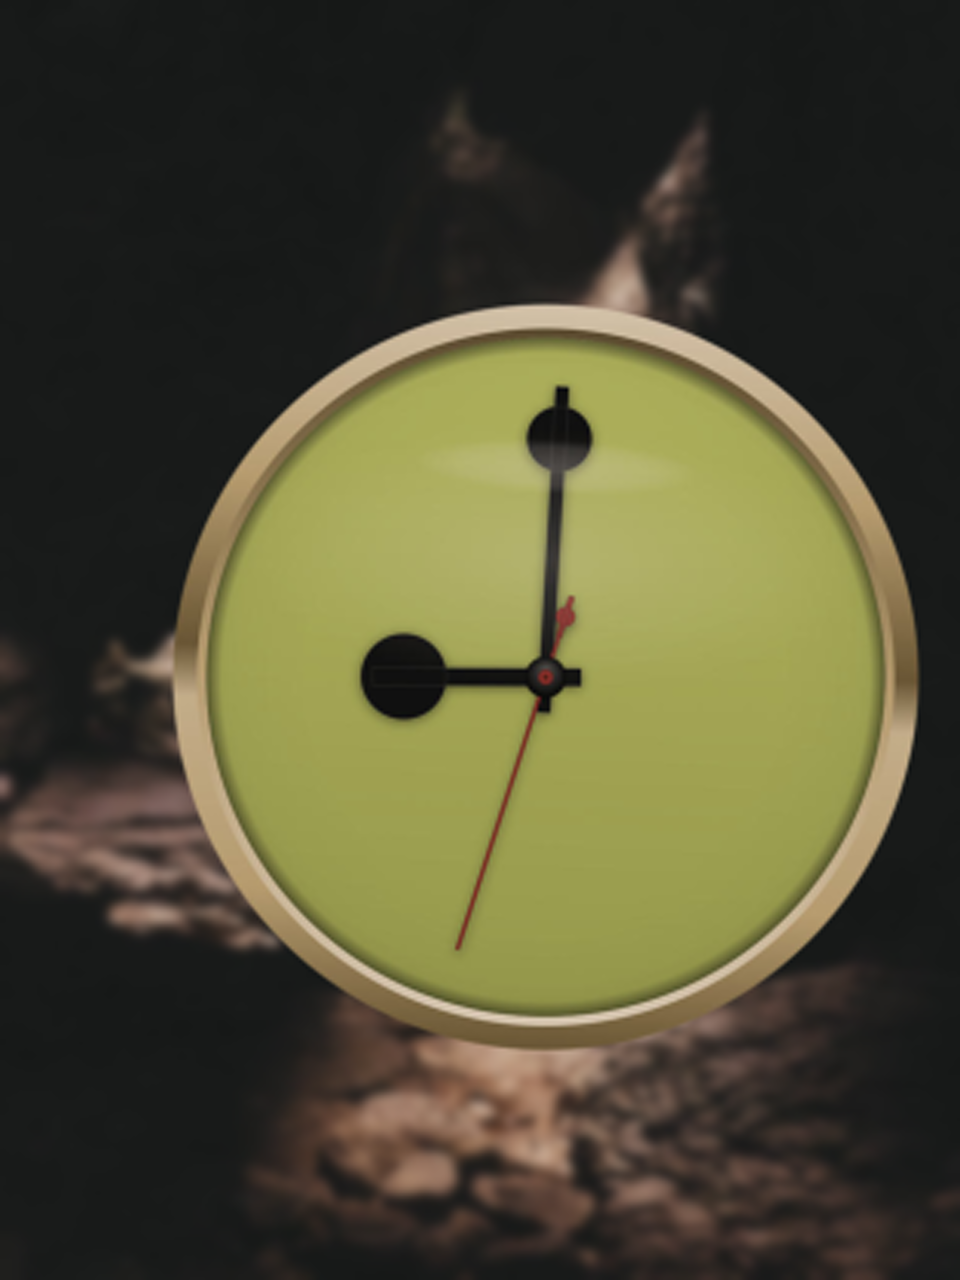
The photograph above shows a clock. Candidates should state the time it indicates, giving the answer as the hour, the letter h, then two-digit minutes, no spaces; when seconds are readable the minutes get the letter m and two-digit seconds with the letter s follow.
9h00m33s
